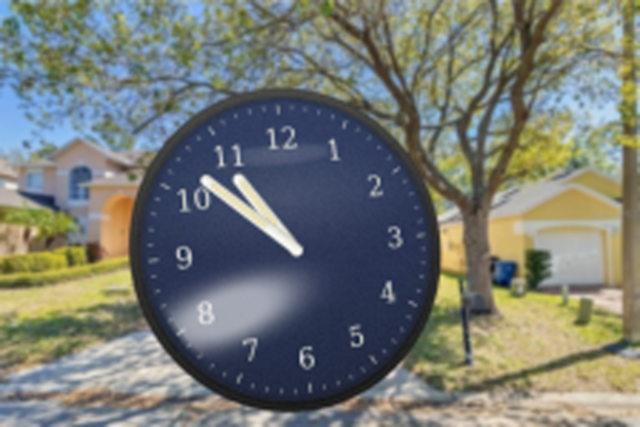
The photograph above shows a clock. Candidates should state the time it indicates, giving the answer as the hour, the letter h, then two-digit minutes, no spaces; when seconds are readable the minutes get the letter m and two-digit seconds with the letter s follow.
10h52
